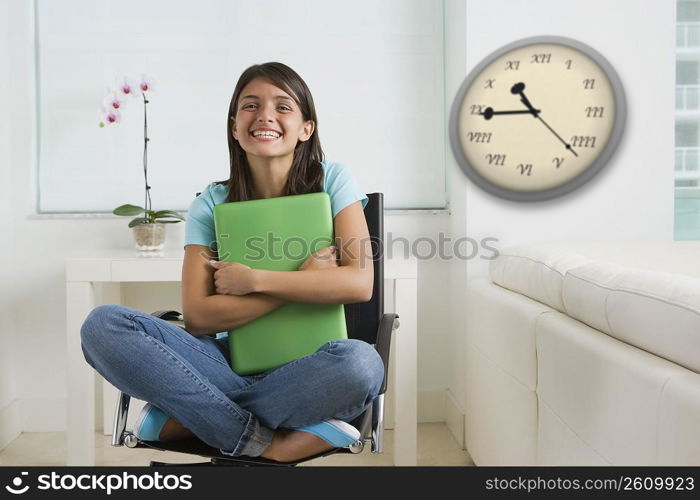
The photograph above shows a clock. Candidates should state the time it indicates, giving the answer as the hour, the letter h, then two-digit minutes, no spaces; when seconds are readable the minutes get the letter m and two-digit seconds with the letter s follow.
10h44m22s
